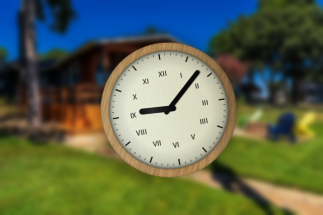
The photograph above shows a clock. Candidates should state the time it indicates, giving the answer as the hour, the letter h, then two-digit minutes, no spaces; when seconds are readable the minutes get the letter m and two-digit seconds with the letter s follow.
9h08
